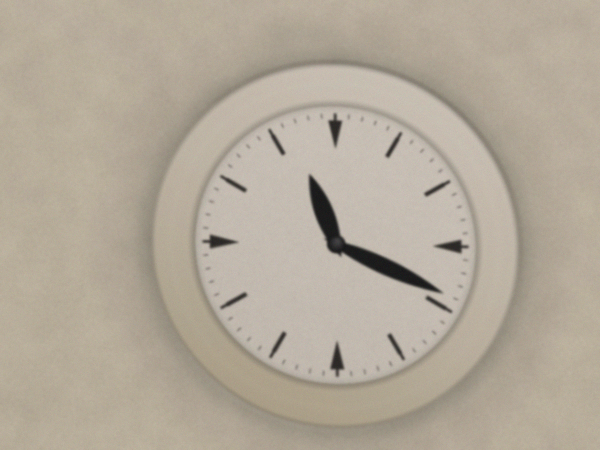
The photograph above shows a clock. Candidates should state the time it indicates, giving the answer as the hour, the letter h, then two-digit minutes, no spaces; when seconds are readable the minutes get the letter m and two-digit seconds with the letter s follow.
11h19
